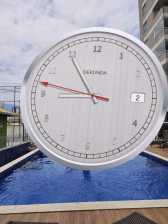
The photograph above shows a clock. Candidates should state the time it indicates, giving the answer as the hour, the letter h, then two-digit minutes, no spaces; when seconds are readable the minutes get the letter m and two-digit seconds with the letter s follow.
8h54m47s
